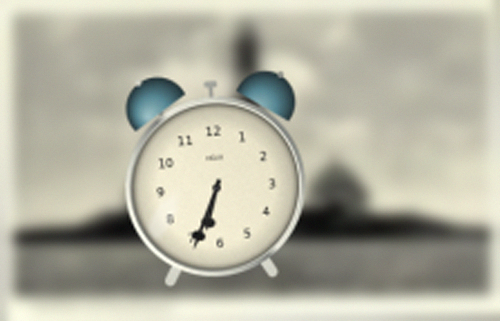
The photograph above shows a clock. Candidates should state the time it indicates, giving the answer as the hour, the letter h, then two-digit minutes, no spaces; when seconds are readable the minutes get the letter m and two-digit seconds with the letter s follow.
6h34
